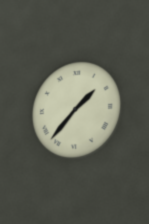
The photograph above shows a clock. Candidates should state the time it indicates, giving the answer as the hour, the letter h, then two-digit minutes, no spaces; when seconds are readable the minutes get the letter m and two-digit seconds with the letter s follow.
1h37
